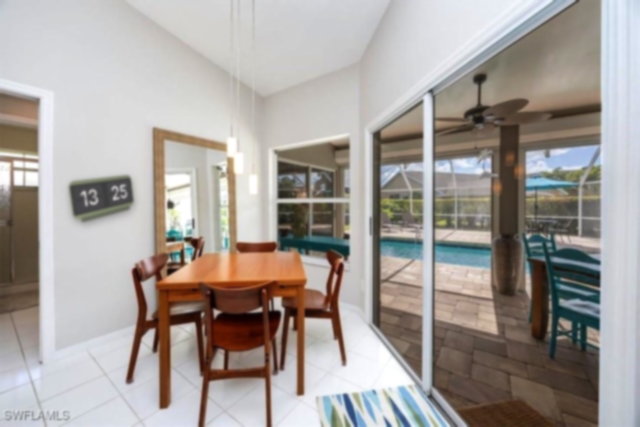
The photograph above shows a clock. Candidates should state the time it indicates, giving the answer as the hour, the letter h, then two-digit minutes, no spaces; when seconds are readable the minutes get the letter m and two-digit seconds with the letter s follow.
13h25
